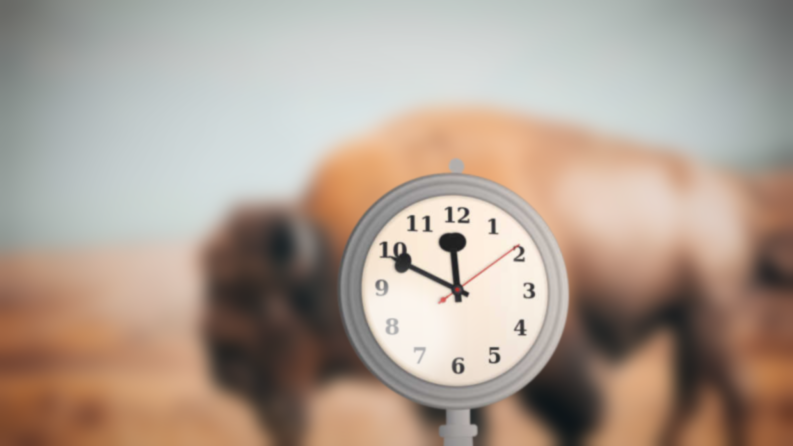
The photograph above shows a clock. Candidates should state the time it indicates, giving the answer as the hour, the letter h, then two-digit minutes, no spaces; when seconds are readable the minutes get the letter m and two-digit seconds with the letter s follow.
11h49m09s
